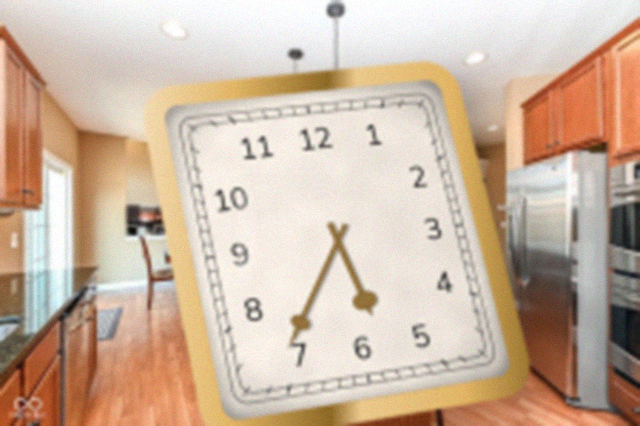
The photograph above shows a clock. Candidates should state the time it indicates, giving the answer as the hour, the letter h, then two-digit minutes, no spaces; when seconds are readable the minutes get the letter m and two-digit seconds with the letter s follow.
5h36
